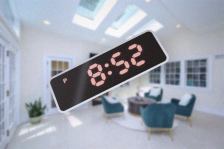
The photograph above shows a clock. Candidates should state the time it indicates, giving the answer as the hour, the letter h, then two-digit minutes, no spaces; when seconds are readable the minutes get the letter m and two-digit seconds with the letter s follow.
8h52
